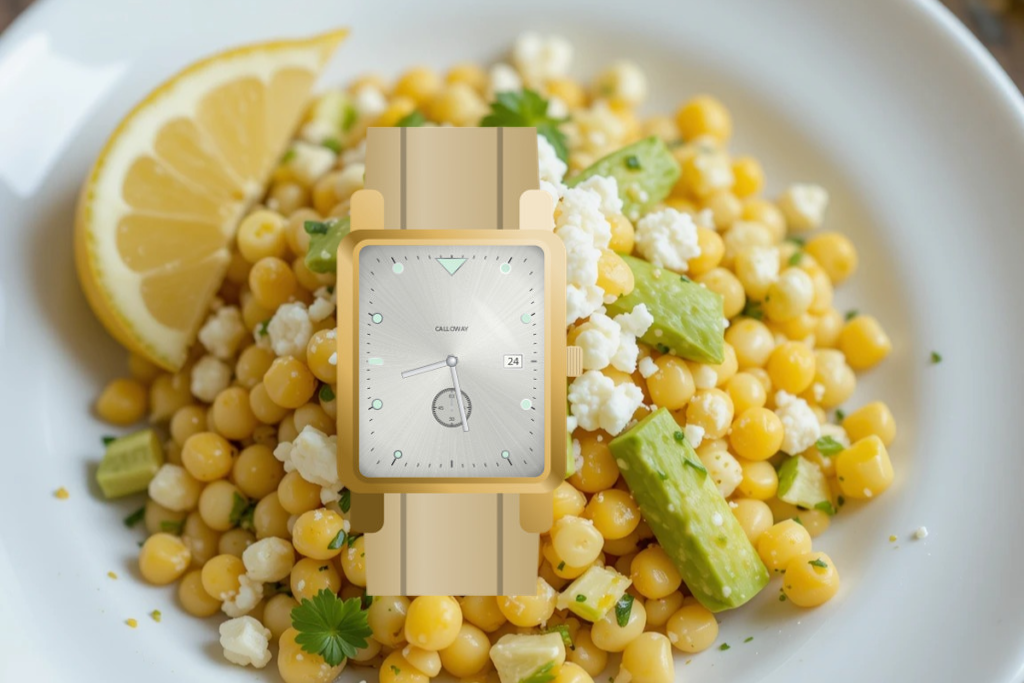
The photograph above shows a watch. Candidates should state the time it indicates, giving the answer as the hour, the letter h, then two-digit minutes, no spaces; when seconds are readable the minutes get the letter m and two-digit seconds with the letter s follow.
8h28
